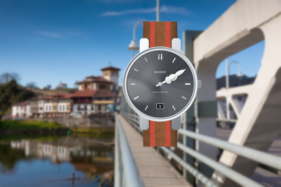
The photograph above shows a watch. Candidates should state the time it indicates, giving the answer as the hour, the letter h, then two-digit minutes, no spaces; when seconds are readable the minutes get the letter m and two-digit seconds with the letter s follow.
2h10
